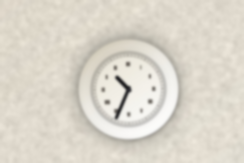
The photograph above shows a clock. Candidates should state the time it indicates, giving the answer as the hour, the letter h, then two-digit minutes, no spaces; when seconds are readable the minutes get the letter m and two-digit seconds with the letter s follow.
10h34
